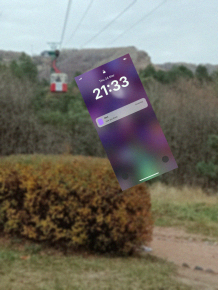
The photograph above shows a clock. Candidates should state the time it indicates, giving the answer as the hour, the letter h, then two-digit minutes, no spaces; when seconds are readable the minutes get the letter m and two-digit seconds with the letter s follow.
21h33
